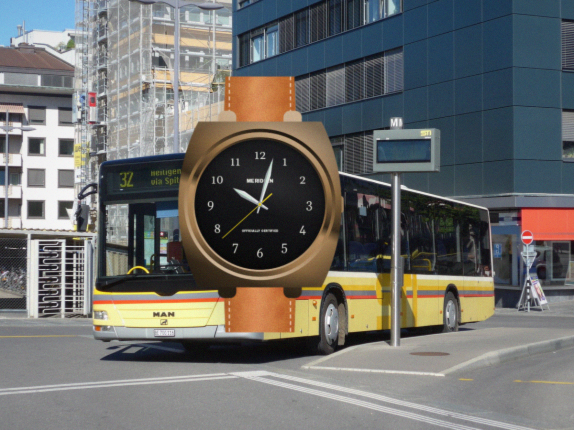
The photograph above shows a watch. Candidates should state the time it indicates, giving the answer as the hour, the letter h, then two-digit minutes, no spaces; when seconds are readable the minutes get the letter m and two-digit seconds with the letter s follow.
10h02m38s
